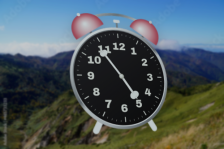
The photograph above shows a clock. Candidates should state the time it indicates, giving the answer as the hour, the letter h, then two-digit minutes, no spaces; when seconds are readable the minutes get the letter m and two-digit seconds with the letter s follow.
4h54
